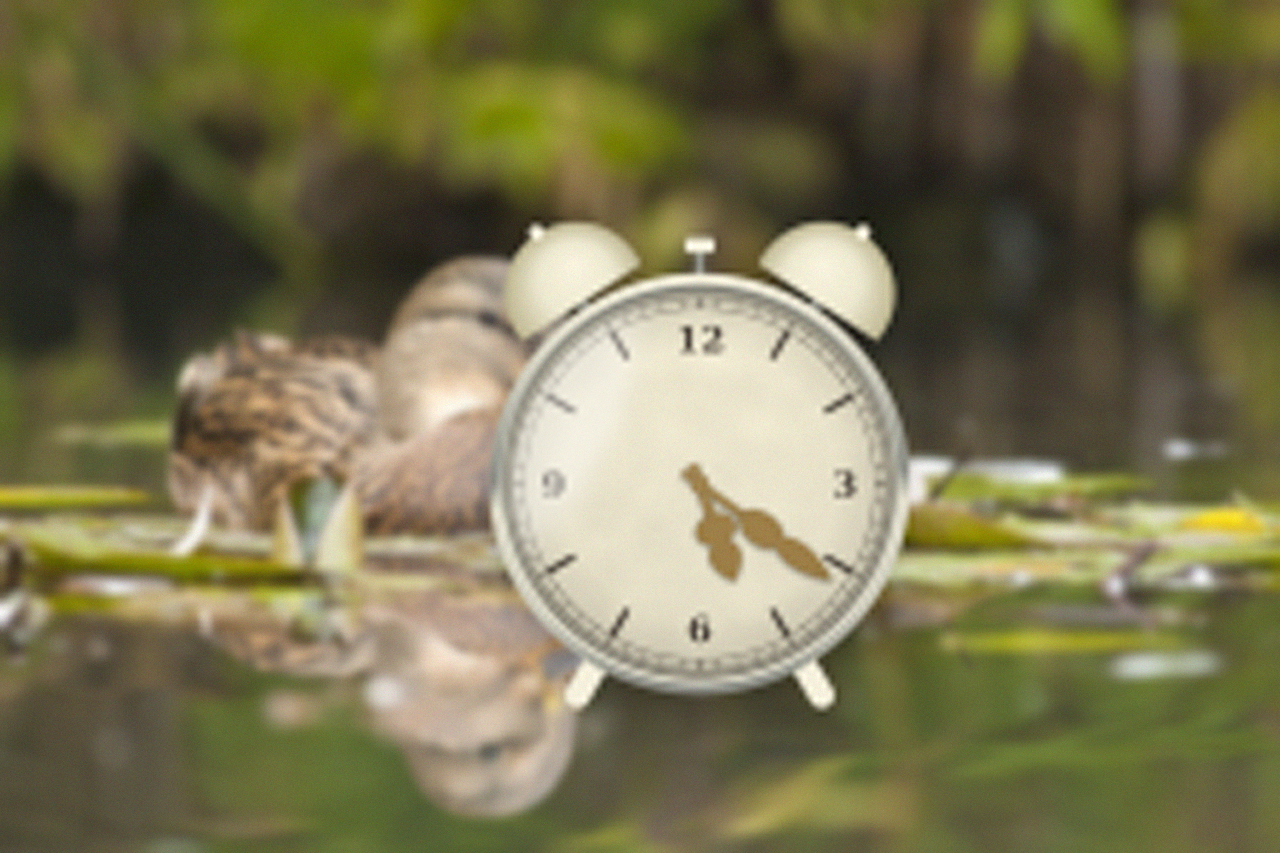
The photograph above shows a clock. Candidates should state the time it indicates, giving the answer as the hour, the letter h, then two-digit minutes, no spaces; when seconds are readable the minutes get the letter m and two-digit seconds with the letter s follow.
5h21
